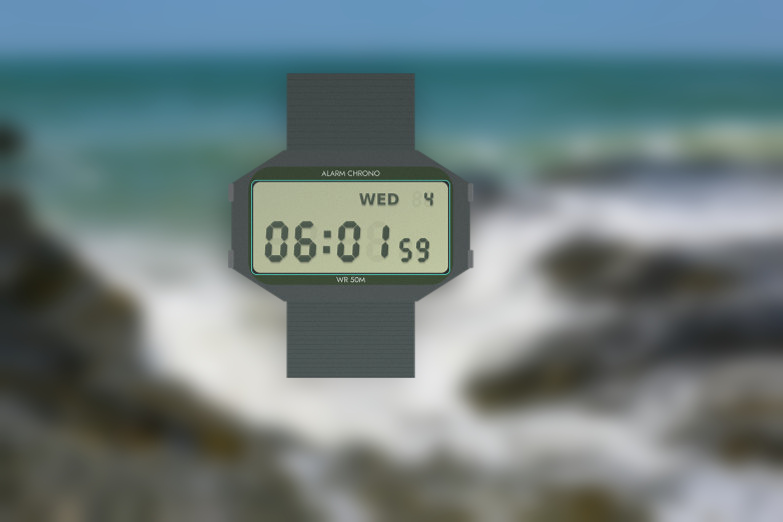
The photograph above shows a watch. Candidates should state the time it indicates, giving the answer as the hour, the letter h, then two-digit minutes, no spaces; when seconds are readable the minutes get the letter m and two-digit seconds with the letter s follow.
6h01m59s
